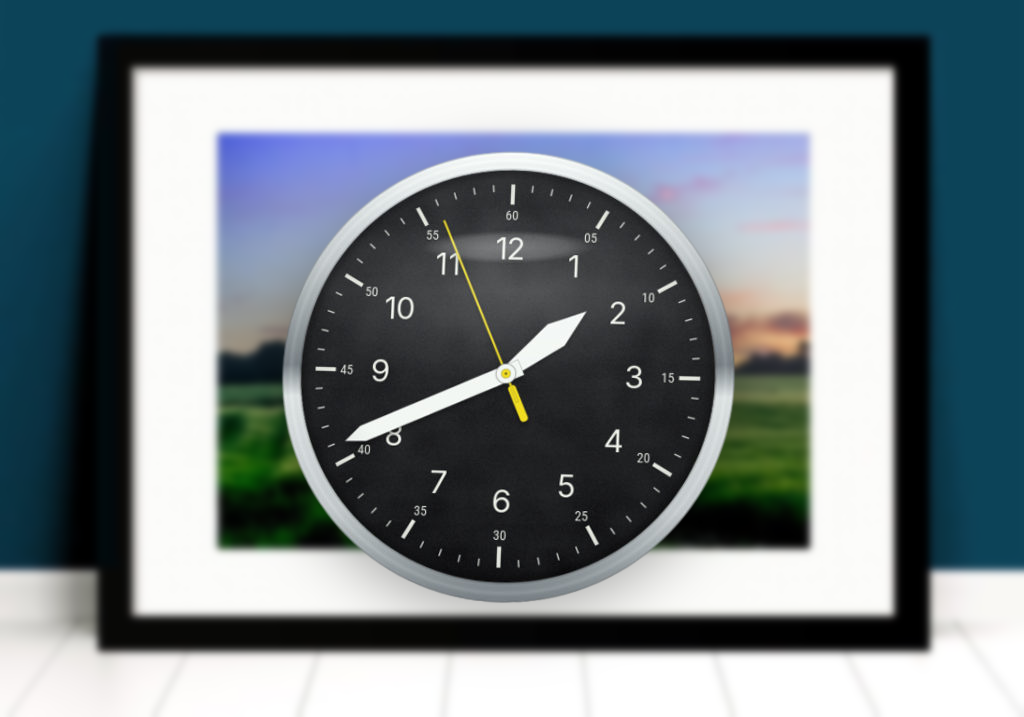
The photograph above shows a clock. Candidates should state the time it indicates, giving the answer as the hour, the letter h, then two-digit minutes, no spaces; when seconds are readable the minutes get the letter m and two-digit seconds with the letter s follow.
1h40m56s
